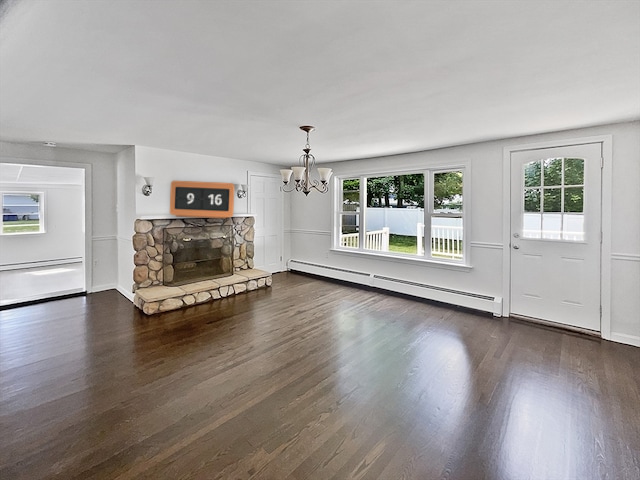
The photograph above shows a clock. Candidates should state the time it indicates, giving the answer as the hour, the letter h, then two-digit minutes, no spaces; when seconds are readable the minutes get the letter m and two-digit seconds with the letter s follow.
9h16
